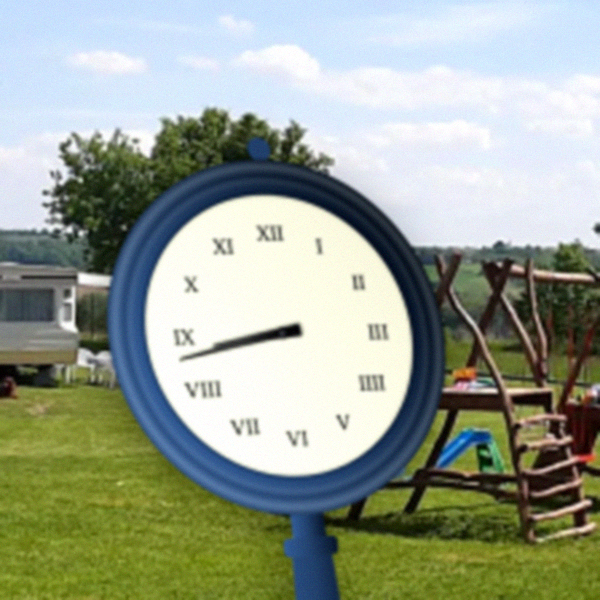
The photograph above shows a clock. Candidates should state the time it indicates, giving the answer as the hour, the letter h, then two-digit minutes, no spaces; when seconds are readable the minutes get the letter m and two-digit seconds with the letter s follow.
8h43
